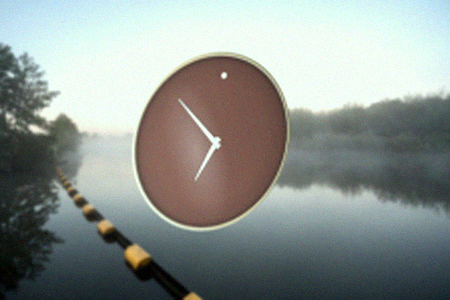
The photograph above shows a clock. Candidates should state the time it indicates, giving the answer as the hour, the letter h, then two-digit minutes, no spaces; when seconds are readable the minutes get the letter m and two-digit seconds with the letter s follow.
6h52
